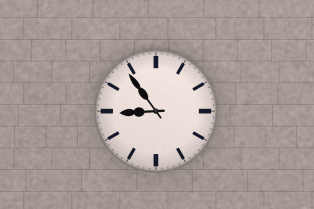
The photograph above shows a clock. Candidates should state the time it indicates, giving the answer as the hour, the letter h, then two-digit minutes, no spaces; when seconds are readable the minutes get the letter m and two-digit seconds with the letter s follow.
8h54
